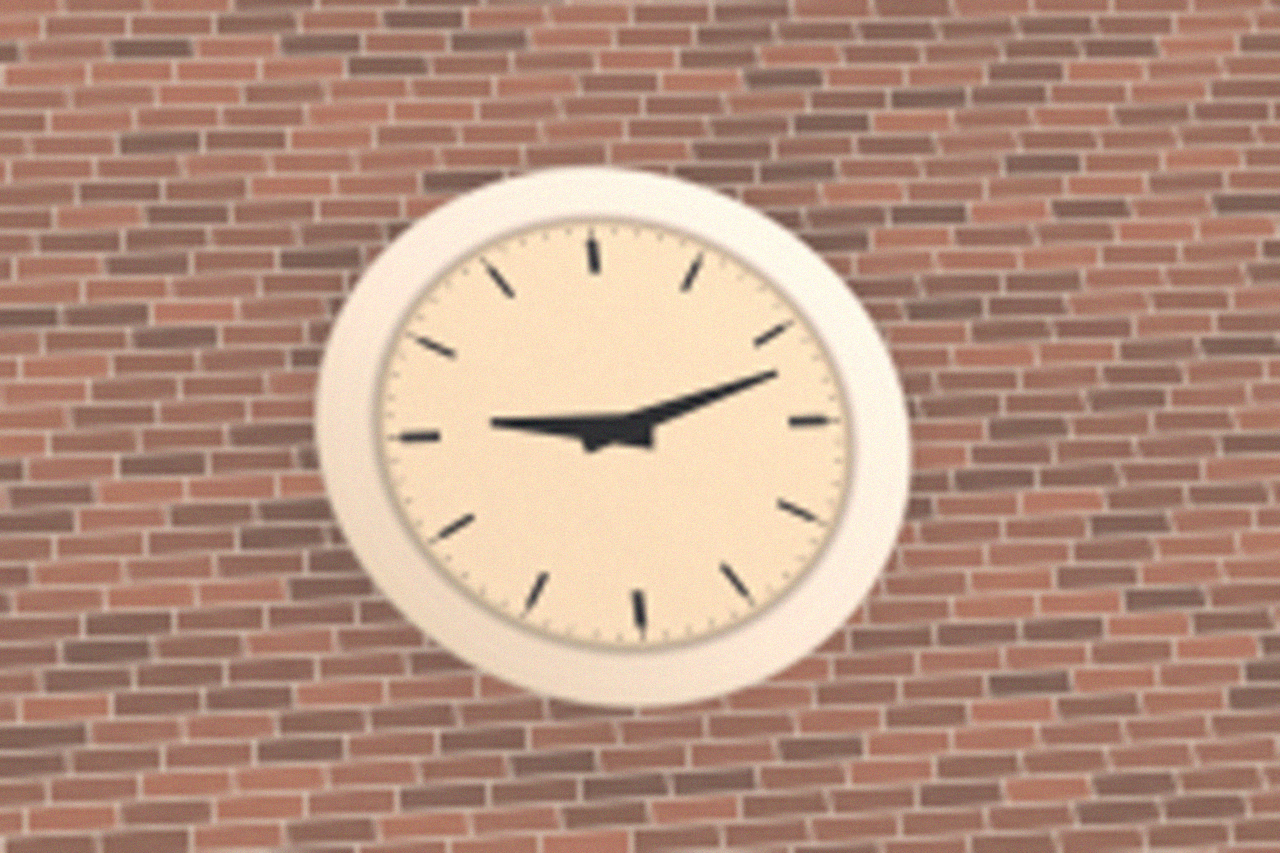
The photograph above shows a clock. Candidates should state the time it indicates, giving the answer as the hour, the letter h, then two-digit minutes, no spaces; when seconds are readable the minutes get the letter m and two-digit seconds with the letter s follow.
9h12
